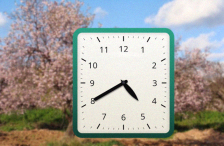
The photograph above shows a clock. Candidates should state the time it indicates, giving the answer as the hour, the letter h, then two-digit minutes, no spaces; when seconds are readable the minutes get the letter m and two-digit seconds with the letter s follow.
4h40
